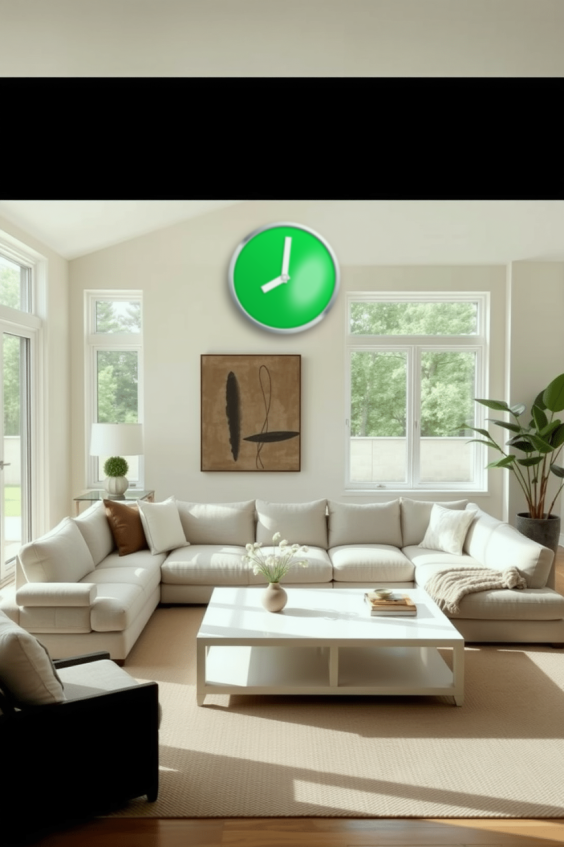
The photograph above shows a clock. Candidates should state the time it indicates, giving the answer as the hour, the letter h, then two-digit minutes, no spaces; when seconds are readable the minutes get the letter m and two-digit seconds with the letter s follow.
8h01
